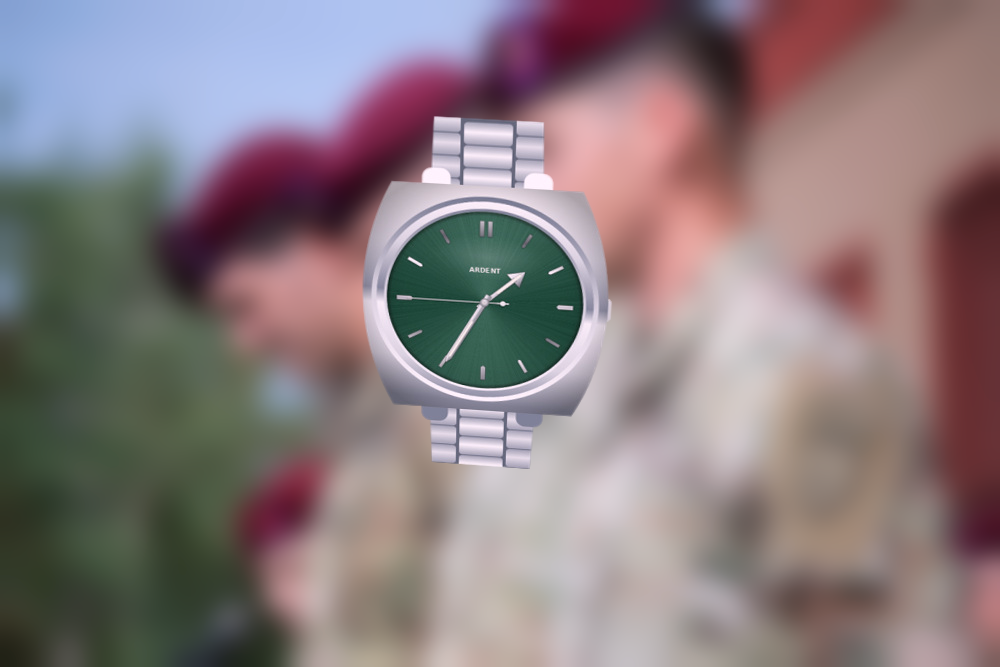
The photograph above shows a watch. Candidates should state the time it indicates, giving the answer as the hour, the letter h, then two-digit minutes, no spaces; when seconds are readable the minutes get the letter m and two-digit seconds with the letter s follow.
1h34m45s
